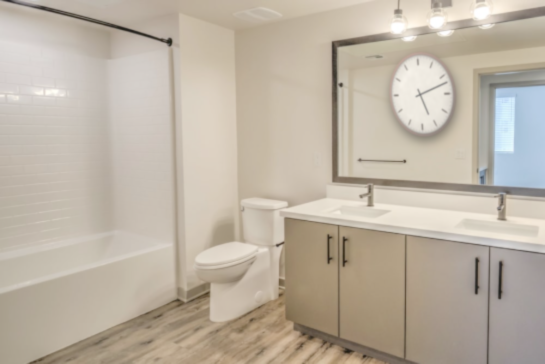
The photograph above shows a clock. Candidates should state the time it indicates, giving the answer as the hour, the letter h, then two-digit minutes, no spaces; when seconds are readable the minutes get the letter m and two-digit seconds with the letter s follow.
5h12
